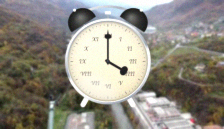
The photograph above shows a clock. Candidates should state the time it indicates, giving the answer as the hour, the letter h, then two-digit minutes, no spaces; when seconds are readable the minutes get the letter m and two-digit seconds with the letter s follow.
4h00
